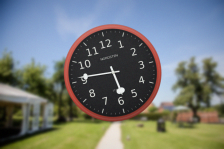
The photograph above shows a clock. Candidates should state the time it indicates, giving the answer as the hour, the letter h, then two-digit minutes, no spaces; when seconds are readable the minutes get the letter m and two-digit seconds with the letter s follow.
5h46
